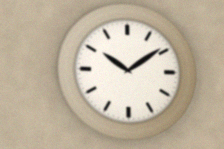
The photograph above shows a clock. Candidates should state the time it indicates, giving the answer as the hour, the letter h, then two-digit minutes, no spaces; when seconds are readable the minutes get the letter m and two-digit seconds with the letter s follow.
10h09
